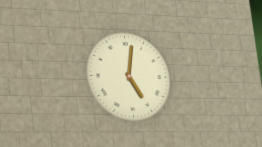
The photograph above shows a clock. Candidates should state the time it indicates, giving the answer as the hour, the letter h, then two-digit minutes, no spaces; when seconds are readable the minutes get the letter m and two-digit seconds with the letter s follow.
5h02
